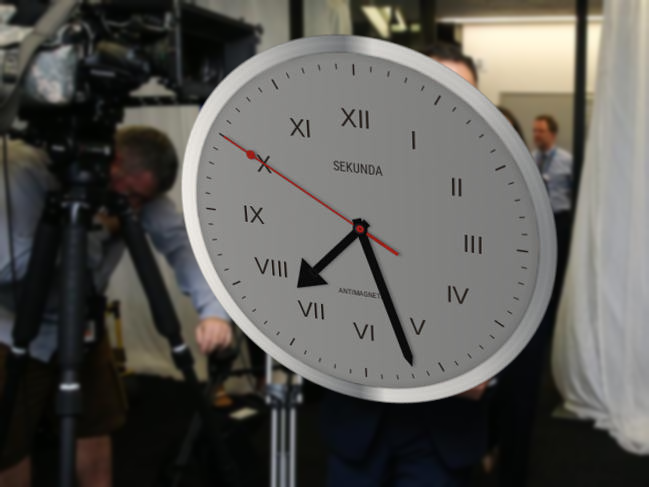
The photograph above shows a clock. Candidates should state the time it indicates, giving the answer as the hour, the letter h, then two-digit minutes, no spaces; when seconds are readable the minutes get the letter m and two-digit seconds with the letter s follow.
7h26m50s
